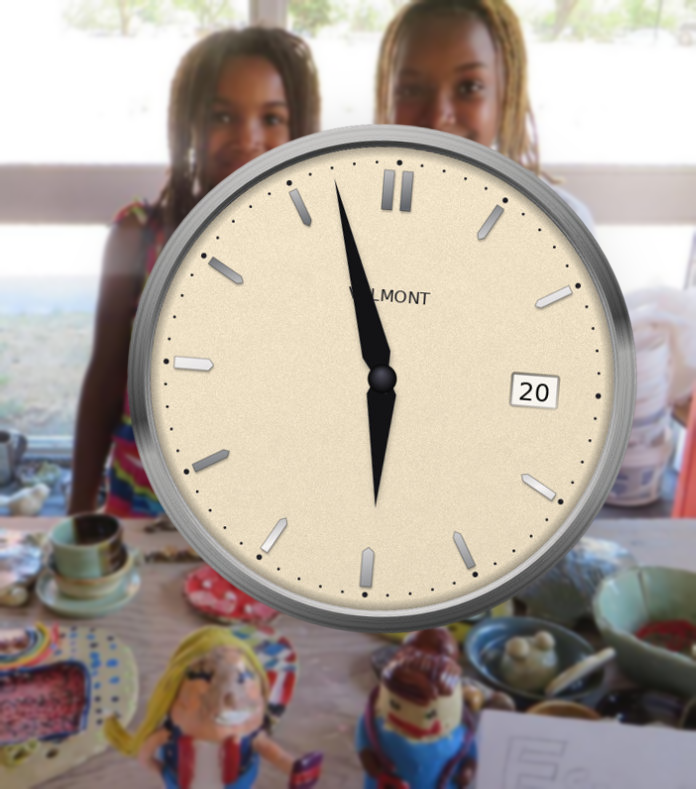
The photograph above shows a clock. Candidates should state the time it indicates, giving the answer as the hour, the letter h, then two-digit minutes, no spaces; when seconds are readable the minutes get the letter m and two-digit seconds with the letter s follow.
5h57
